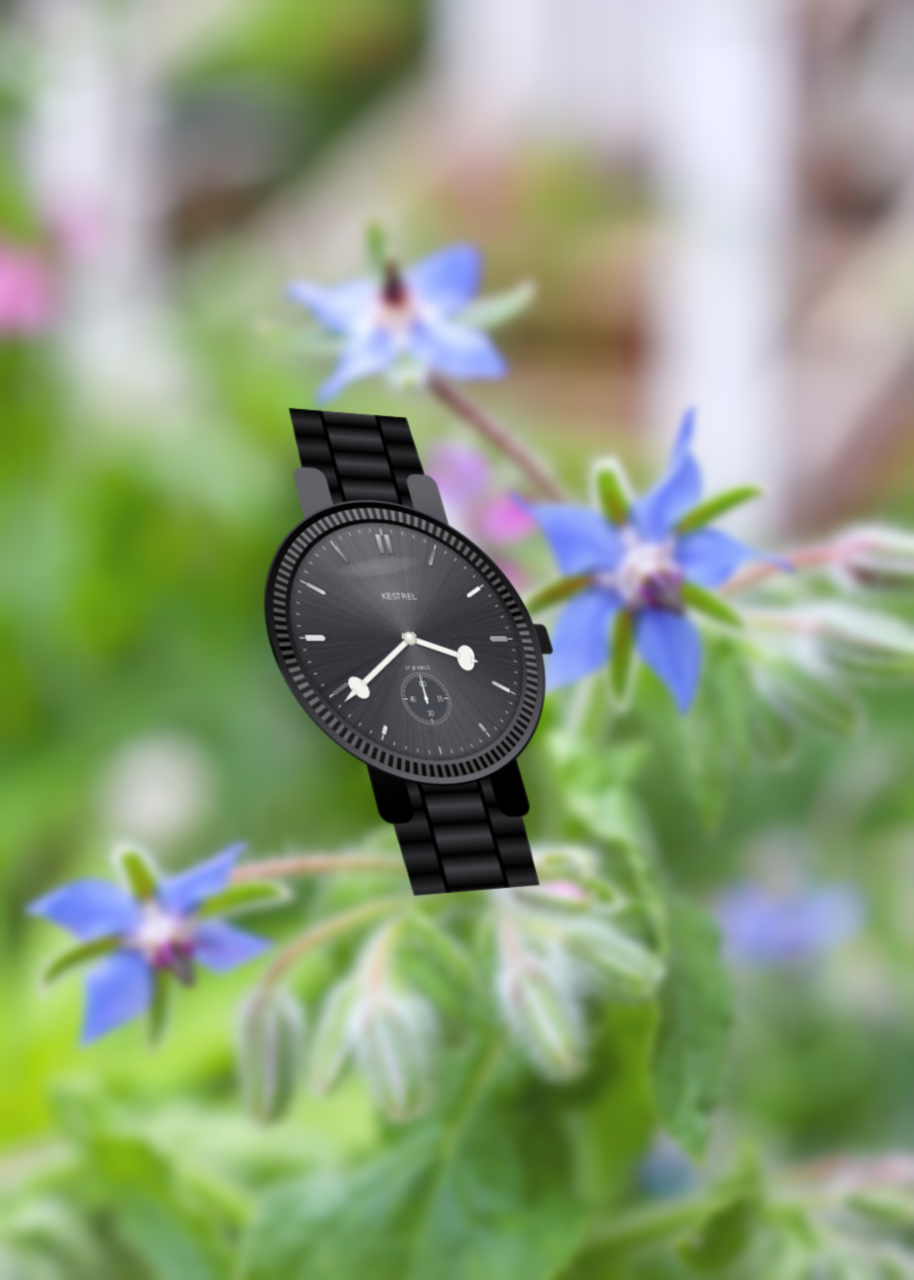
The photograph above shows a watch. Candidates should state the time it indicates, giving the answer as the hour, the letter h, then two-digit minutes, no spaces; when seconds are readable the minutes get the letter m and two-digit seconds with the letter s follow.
3h39
